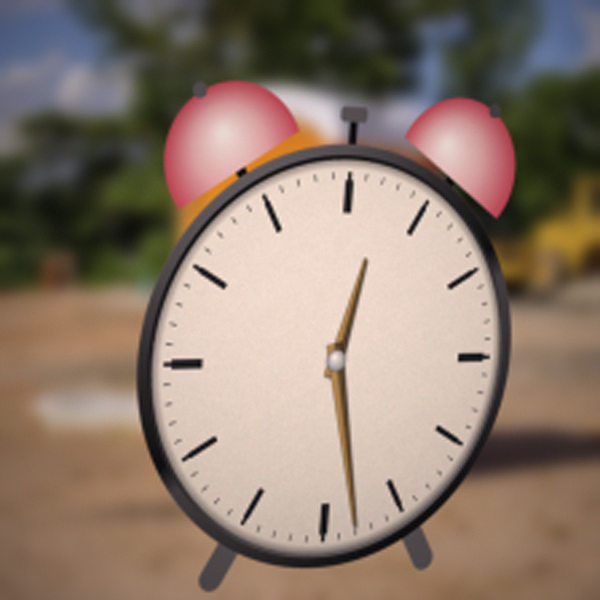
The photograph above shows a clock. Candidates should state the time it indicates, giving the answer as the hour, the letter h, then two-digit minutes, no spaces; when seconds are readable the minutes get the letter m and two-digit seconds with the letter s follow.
12h28
